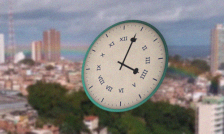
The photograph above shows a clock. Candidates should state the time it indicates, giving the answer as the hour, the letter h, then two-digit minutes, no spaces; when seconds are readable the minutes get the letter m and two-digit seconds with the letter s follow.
4h04
